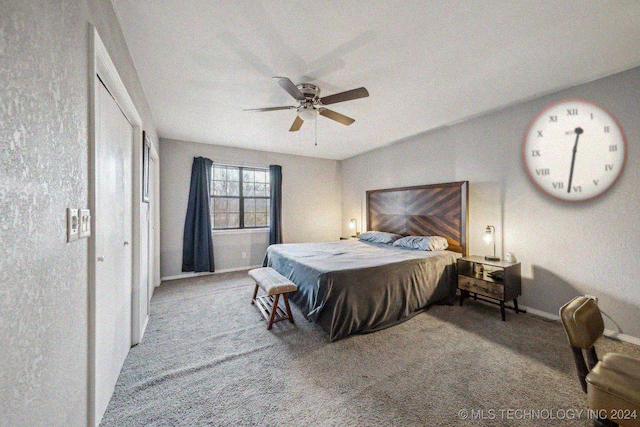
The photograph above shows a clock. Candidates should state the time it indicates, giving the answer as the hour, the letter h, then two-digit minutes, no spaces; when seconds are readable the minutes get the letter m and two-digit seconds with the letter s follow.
12h32
